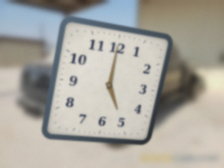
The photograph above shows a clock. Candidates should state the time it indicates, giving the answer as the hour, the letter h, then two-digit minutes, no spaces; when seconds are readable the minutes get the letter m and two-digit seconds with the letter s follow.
5h00
